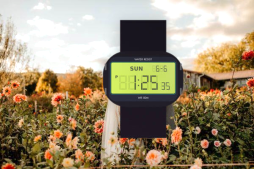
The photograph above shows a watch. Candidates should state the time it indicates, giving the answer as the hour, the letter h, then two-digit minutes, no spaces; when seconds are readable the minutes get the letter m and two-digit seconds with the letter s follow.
1h25m35s
